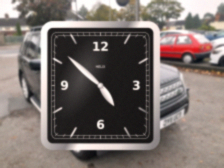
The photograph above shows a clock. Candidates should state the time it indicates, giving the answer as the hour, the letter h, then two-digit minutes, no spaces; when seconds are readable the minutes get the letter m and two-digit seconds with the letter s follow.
4h52
